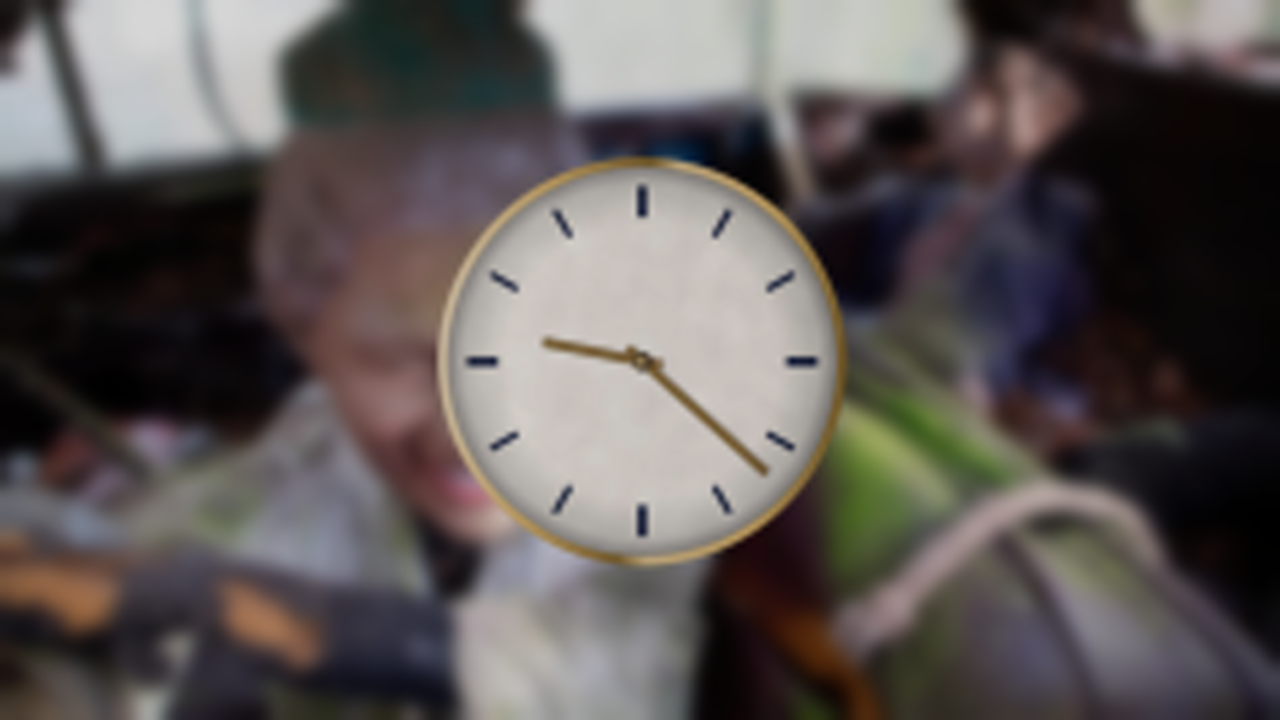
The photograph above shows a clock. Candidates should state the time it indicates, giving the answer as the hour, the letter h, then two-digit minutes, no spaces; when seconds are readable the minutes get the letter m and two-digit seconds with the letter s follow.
9h22
